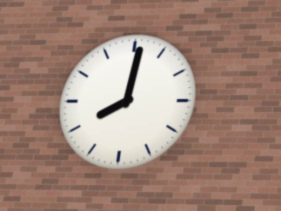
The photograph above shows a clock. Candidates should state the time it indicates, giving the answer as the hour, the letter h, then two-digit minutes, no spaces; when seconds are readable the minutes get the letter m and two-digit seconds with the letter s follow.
8h01
